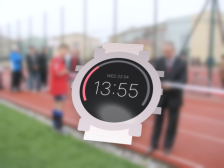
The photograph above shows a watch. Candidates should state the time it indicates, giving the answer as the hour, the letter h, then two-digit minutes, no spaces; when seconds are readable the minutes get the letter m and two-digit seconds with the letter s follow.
13h55
